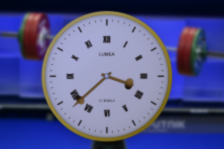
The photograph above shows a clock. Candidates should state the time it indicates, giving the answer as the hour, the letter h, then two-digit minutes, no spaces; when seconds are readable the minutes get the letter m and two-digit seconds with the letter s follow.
3h38
